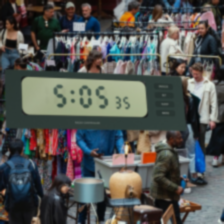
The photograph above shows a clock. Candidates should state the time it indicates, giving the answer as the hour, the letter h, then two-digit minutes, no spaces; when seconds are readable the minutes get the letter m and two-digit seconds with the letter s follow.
5h05m35s
